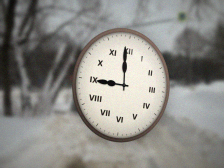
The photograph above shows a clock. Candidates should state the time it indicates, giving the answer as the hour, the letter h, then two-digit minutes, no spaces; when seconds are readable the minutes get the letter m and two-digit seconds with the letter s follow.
8h59
